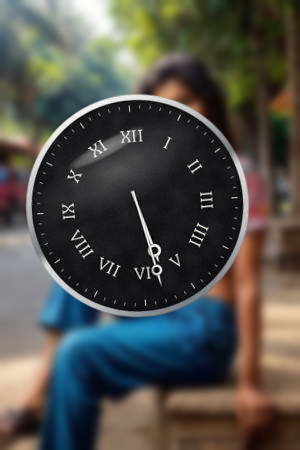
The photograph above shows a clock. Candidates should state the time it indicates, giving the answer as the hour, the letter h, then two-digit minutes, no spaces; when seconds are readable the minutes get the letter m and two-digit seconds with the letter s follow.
5h28
